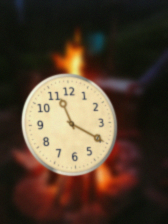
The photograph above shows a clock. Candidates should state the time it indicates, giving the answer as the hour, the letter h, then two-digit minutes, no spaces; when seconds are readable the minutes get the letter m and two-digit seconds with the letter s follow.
11h20
